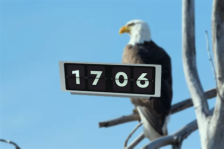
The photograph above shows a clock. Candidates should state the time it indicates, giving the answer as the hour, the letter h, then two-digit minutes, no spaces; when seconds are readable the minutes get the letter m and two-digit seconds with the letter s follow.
17h06
